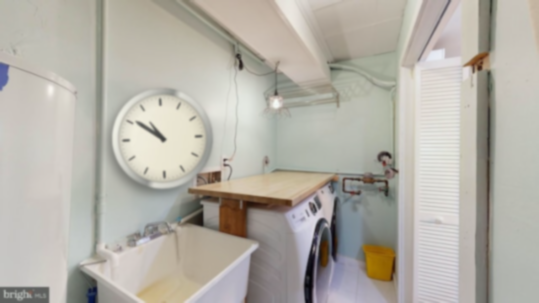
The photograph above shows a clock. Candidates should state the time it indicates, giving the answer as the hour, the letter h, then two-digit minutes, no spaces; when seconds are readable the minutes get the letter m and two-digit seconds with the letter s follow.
10h51
